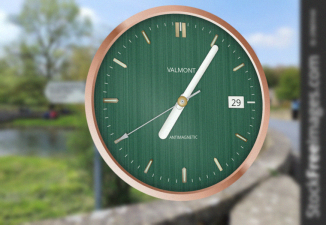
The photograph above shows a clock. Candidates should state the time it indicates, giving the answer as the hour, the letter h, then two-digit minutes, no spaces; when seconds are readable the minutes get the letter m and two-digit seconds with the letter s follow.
7h05m40s
